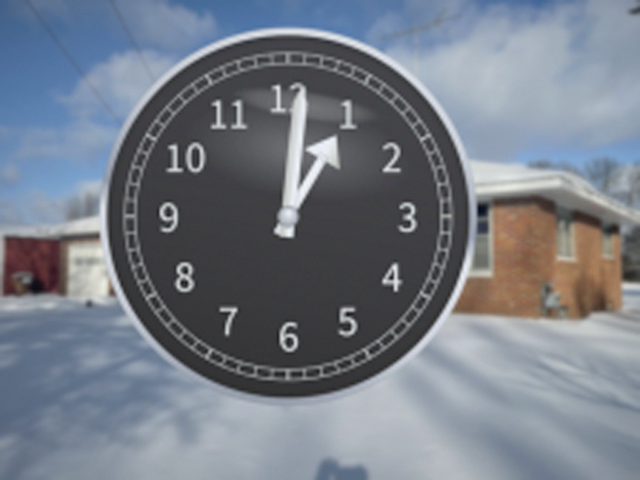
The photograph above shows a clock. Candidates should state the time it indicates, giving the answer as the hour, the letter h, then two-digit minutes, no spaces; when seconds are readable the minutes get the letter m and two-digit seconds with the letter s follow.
1h01
